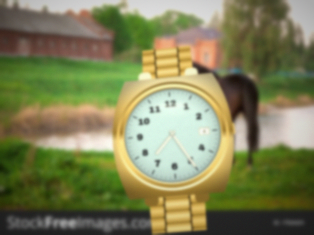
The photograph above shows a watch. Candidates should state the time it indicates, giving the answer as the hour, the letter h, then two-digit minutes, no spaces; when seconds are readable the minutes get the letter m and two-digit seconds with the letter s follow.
7h25
